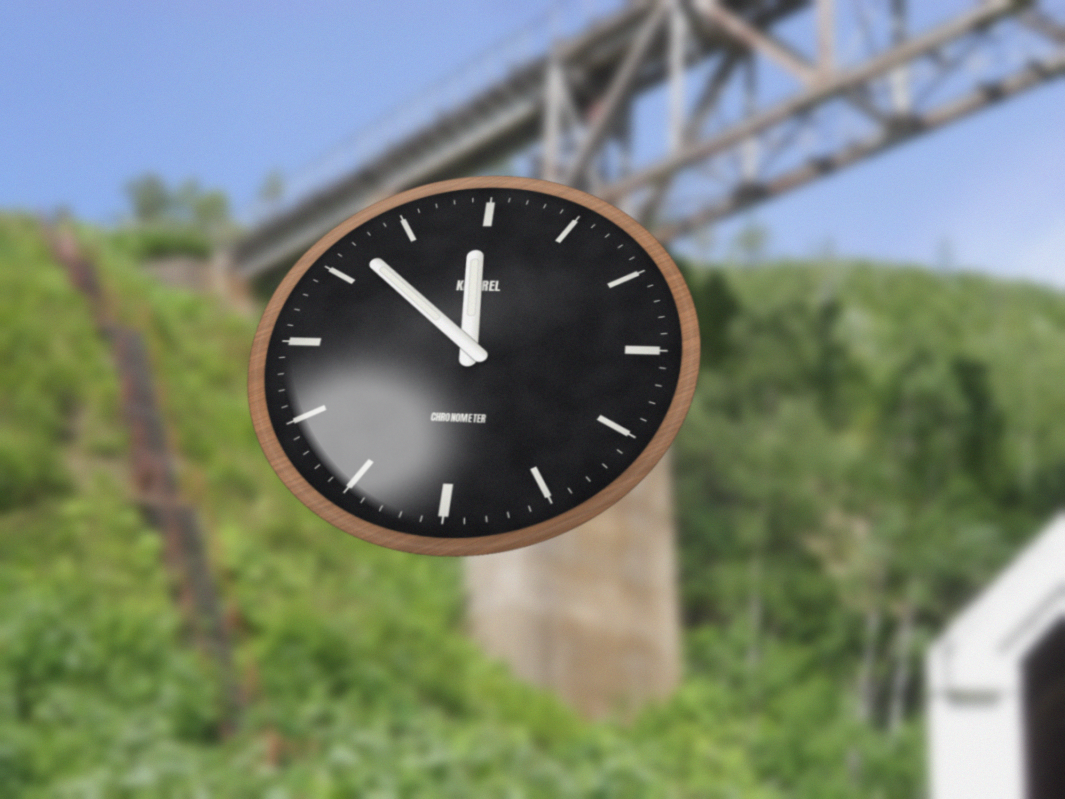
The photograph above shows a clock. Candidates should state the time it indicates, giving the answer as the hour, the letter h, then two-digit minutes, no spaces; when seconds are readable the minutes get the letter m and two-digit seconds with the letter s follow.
11h52
